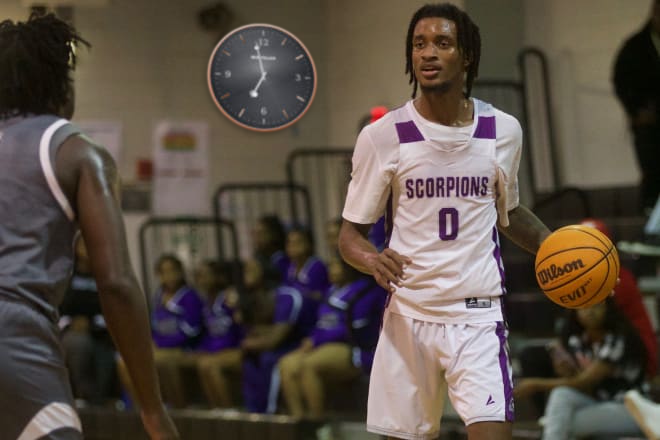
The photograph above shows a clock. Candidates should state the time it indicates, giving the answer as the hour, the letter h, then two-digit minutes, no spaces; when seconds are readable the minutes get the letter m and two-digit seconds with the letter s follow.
6h58
